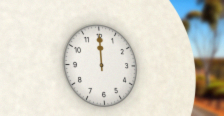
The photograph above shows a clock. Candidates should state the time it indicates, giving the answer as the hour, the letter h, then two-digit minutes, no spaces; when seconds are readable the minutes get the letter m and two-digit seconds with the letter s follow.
12h00
